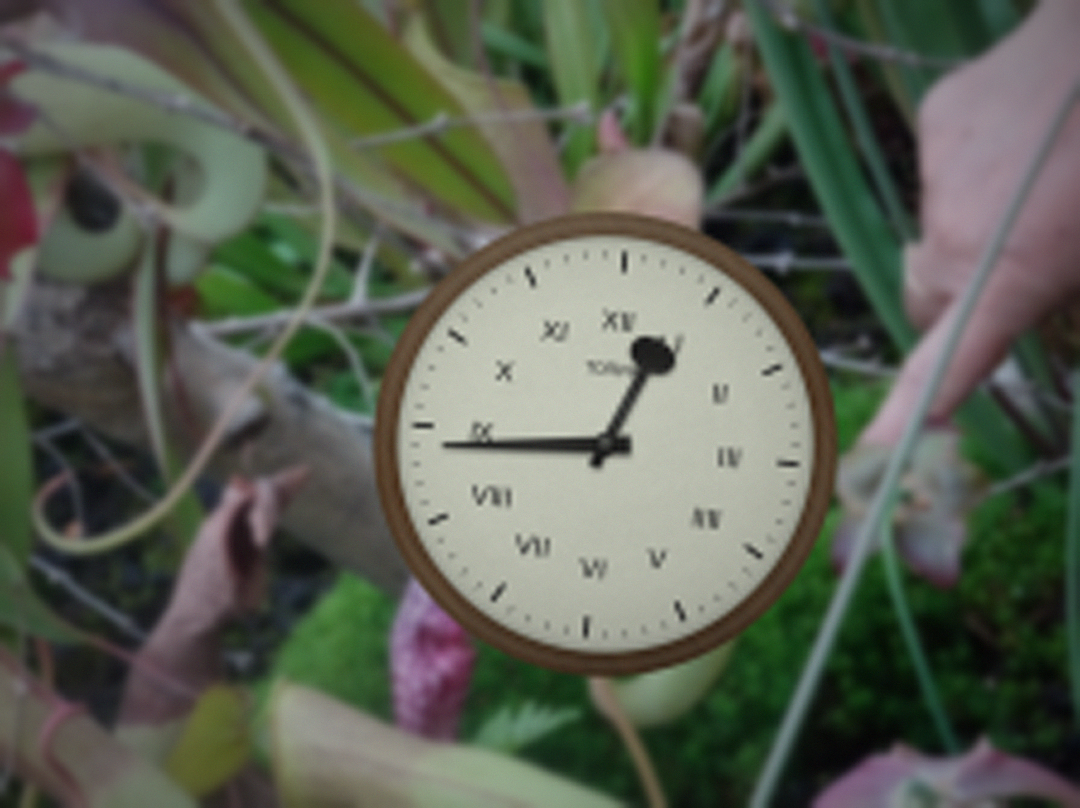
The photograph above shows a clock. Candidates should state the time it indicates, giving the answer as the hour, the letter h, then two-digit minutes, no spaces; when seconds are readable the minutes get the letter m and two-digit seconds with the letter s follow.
12h44
